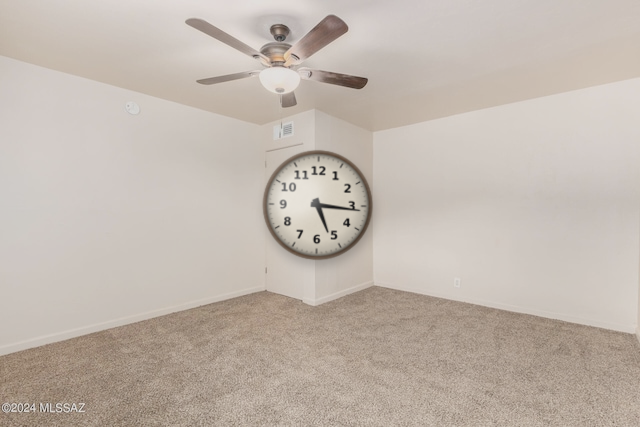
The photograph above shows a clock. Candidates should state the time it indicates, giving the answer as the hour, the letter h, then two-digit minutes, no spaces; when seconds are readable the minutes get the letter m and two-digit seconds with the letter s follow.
5h16
